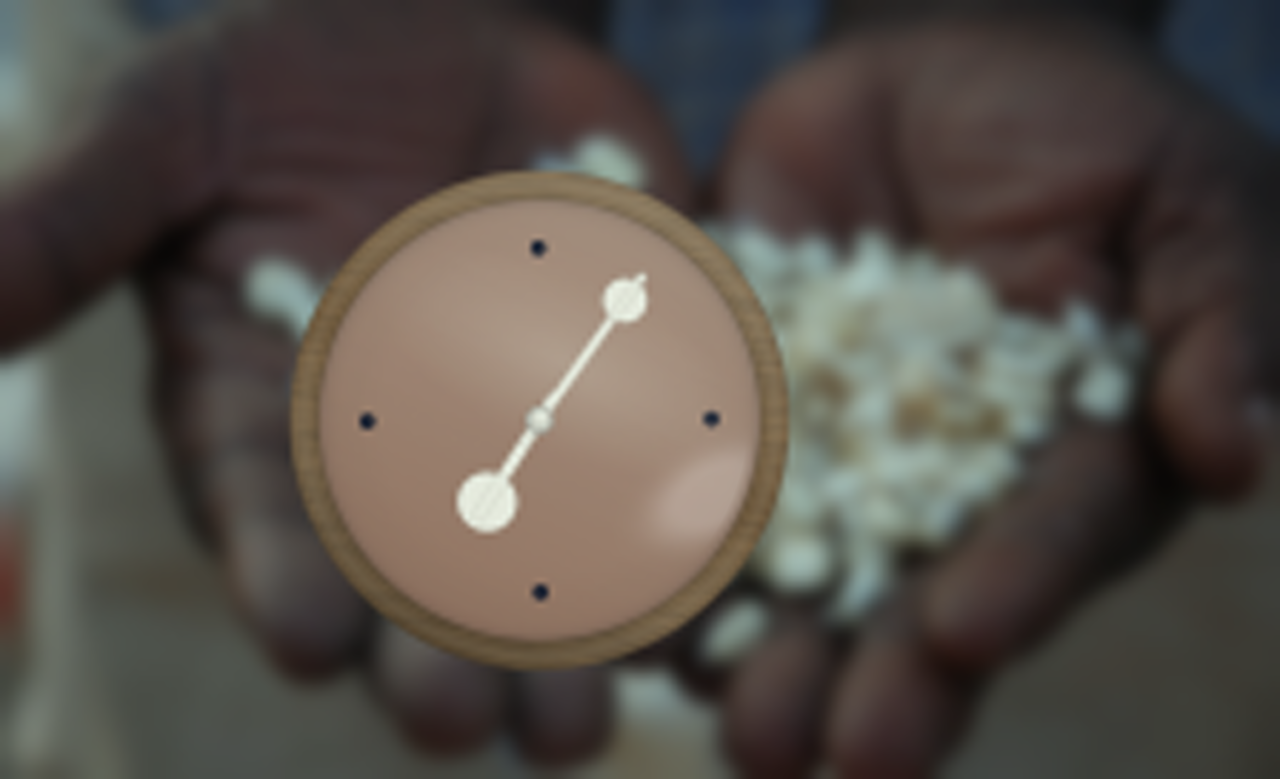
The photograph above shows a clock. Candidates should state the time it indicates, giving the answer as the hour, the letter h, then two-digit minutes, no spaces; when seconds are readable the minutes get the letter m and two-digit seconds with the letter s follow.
7h06
